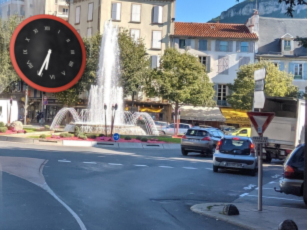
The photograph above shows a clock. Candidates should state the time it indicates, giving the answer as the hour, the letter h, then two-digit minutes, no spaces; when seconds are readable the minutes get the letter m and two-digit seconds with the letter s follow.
6h35
